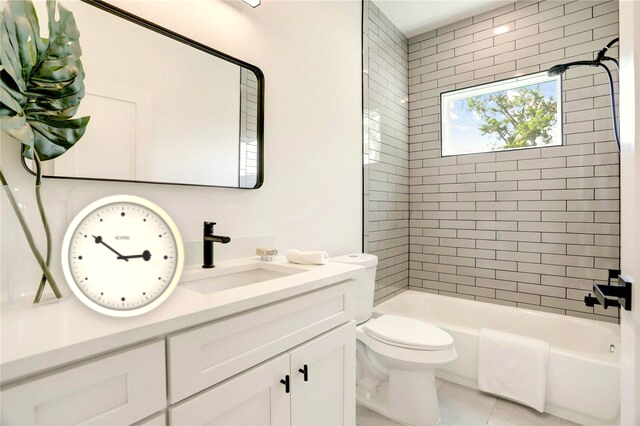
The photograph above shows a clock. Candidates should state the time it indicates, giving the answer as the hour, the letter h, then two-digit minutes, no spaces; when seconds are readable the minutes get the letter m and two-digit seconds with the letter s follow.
2h51
